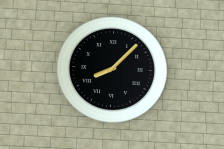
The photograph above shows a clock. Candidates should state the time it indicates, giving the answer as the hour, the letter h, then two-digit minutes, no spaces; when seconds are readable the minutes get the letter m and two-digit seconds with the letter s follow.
8h07
